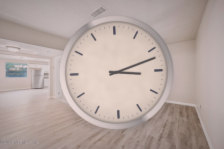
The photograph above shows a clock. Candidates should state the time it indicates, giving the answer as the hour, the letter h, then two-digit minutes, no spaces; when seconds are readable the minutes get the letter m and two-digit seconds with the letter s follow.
3h12
